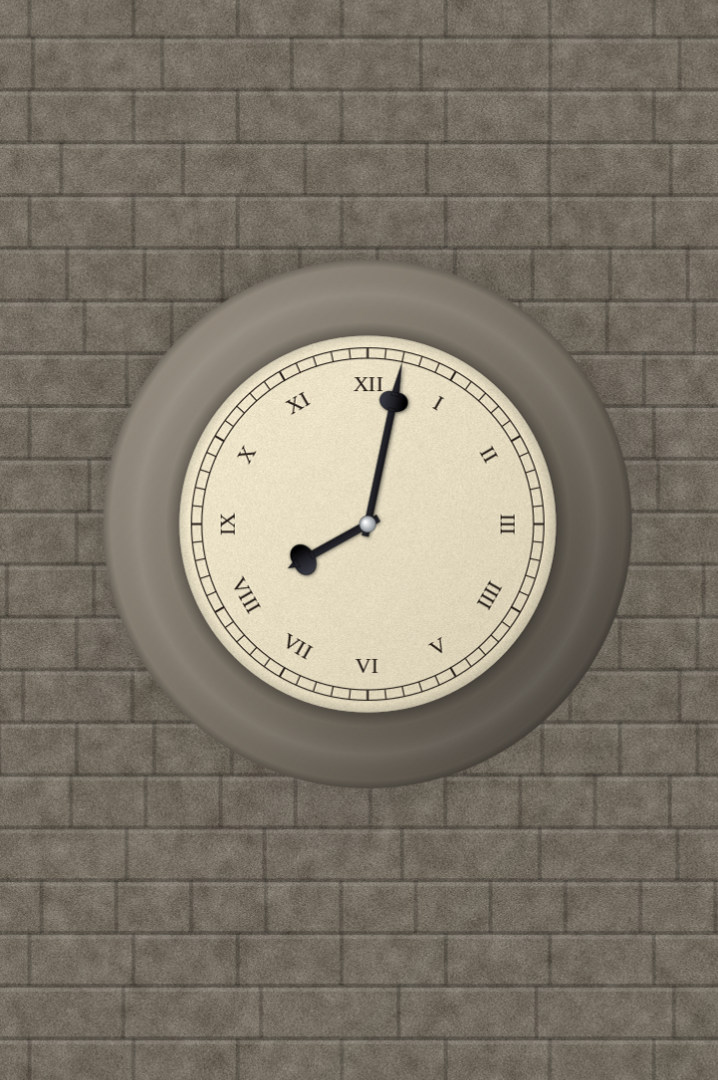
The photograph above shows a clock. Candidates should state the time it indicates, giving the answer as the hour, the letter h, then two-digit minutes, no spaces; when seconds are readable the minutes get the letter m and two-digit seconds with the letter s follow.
8h02
